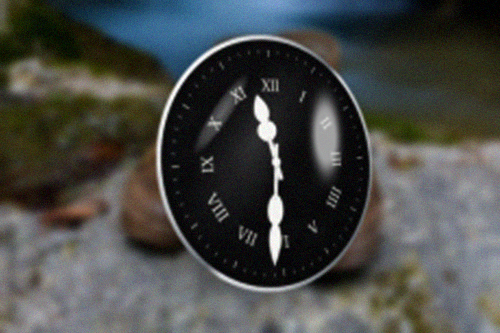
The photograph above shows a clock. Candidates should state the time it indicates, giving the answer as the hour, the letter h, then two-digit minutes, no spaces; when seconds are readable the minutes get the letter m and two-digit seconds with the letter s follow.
11h31
